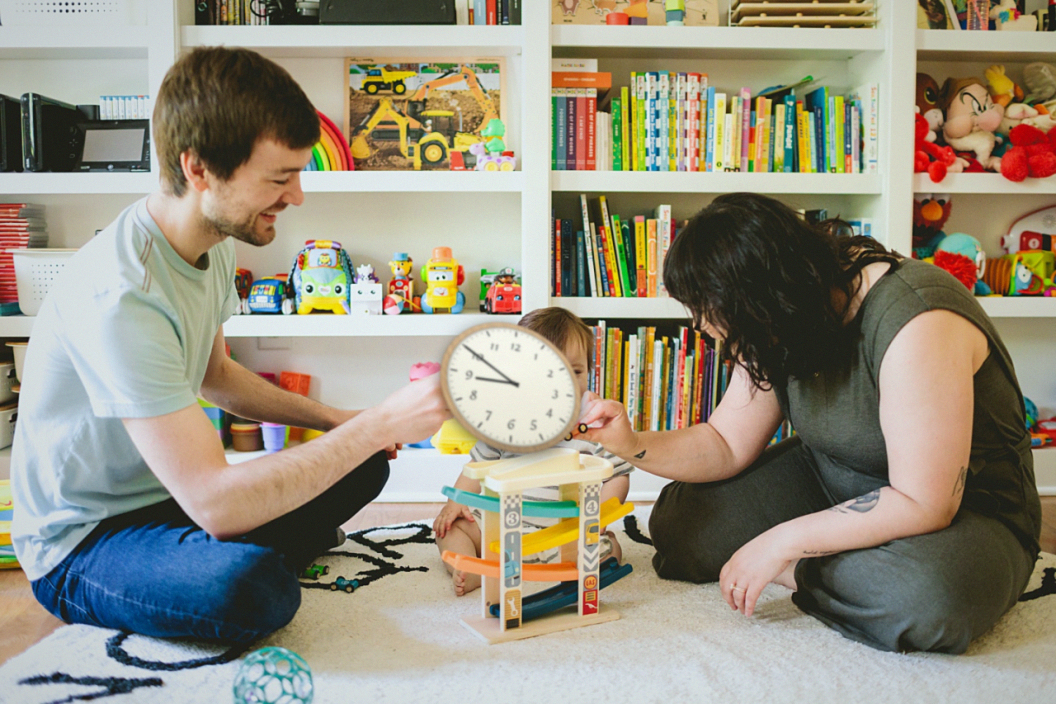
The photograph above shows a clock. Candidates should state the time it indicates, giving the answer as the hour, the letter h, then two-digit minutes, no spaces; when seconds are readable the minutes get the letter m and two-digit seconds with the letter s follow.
8h50
